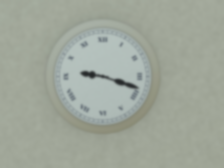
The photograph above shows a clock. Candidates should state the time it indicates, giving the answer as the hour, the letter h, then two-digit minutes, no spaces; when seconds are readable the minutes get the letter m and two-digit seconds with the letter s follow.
9h18
